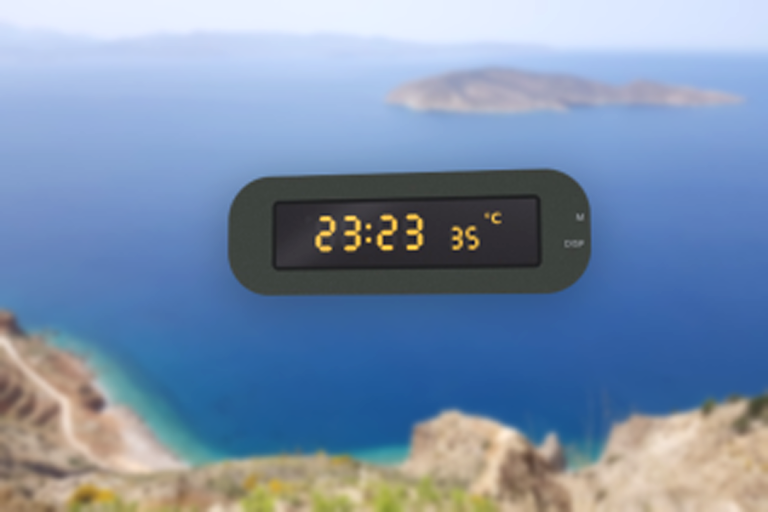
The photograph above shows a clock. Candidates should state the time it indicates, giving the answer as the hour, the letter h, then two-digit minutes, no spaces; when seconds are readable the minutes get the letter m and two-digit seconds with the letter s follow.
23h23
